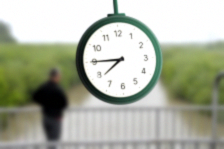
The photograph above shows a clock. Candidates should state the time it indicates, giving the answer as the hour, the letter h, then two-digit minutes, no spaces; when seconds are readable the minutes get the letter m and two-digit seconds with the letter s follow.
7h45
